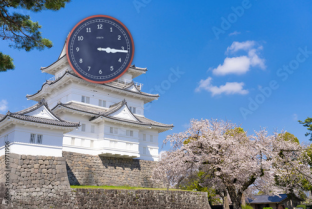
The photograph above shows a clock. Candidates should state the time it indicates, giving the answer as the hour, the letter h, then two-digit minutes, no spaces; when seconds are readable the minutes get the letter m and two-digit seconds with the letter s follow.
3h16
